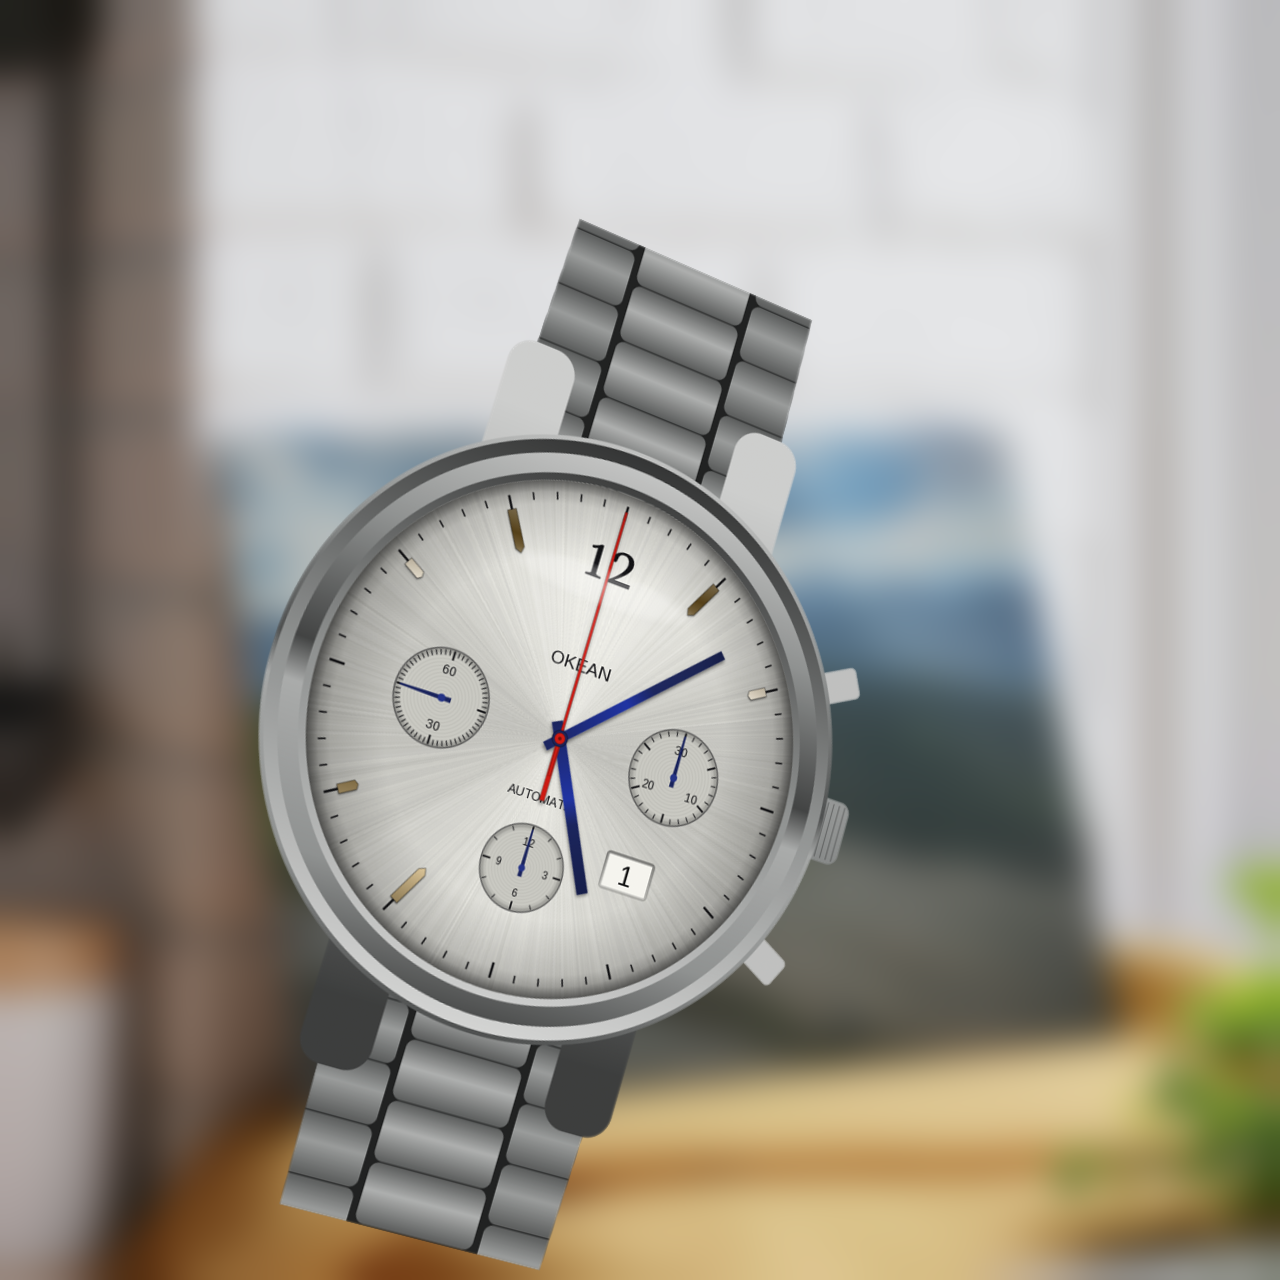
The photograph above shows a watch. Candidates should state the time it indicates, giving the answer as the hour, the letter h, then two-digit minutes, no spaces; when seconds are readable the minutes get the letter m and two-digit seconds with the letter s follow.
5h07m45s
